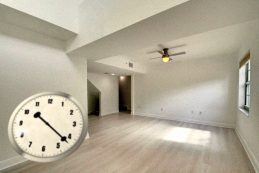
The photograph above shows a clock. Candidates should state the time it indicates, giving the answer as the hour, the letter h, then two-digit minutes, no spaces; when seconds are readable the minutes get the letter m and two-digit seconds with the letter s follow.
10h22
